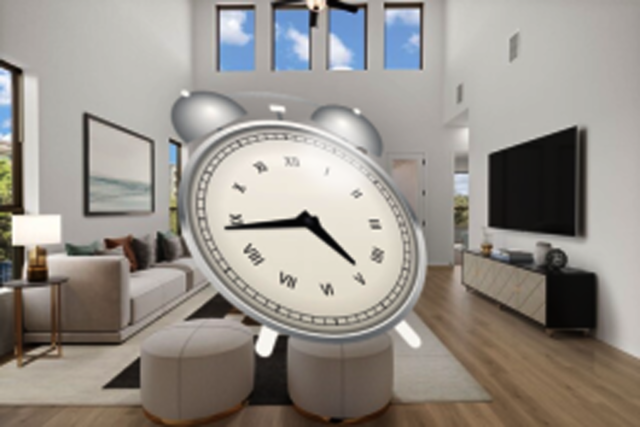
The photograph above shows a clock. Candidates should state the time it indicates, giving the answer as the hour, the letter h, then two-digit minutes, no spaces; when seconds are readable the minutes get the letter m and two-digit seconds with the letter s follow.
4h44
